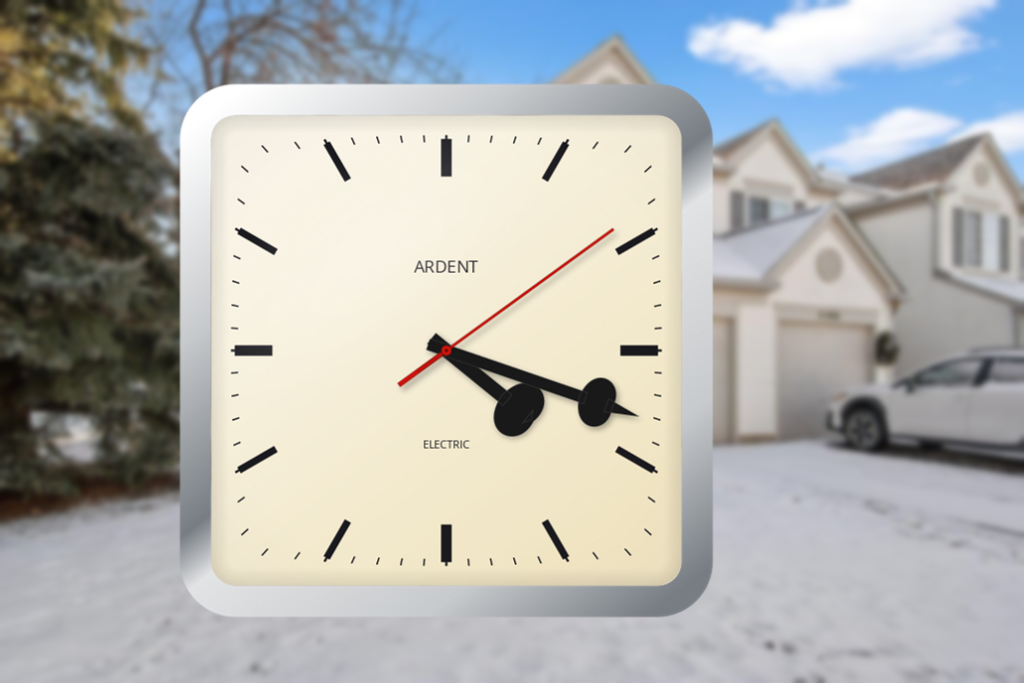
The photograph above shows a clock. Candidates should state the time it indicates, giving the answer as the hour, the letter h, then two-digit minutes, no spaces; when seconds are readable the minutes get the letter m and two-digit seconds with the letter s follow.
4h18m09s
